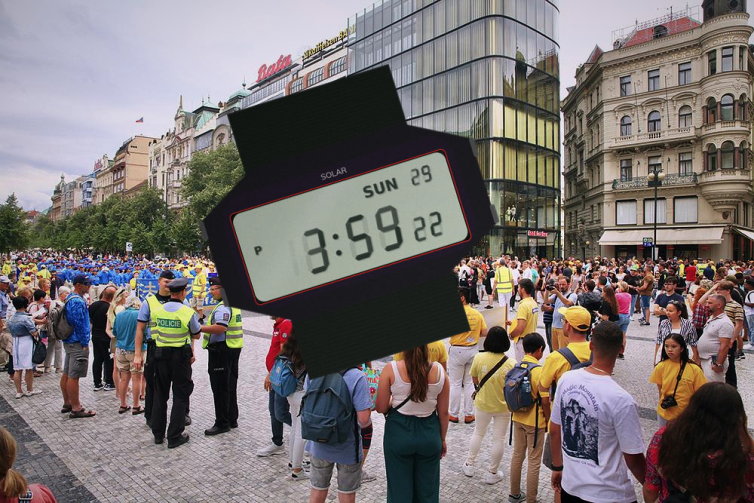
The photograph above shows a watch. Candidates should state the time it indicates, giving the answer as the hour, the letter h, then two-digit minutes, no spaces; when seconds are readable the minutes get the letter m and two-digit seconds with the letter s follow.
3h59m22s
